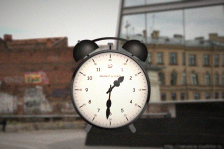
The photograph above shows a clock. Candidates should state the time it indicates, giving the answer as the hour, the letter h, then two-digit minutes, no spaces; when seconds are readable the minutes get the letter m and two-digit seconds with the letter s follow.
1h31
